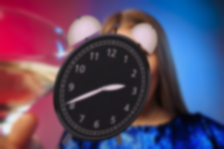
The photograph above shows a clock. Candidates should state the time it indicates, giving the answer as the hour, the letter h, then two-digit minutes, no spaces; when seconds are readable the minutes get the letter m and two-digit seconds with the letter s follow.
2h41
